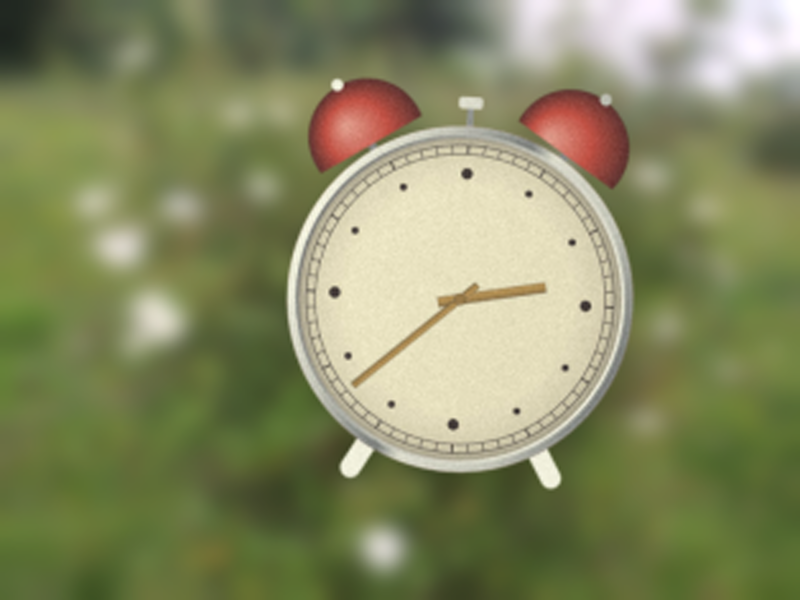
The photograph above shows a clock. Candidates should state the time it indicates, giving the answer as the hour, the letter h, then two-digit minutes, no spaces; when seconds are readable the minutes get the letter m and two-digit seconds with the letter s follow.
2h38
